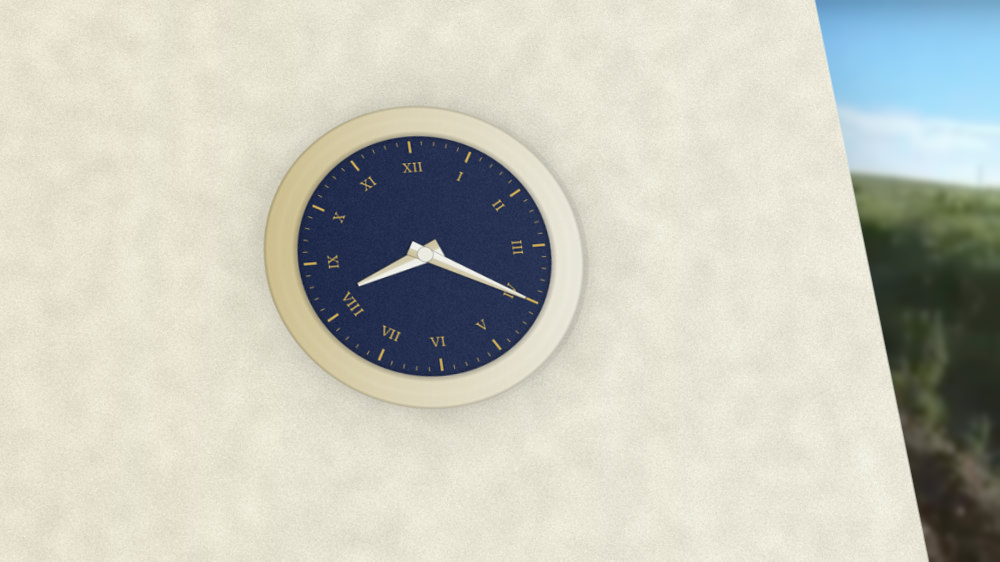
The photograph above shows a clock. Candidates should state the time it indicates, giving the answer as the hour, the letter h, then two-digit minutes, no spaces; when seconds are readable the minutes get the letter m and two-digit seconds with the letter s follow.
8h20
